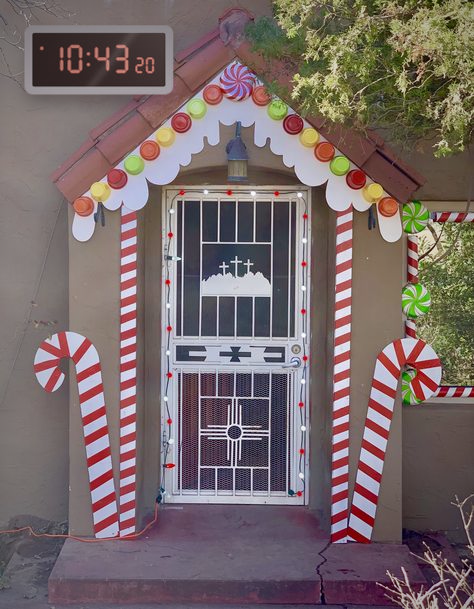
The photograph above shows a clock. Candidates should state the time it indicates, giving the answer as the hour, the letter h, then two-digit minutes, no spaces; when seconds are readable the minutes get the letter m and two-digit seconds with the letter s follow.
10h43m20s
